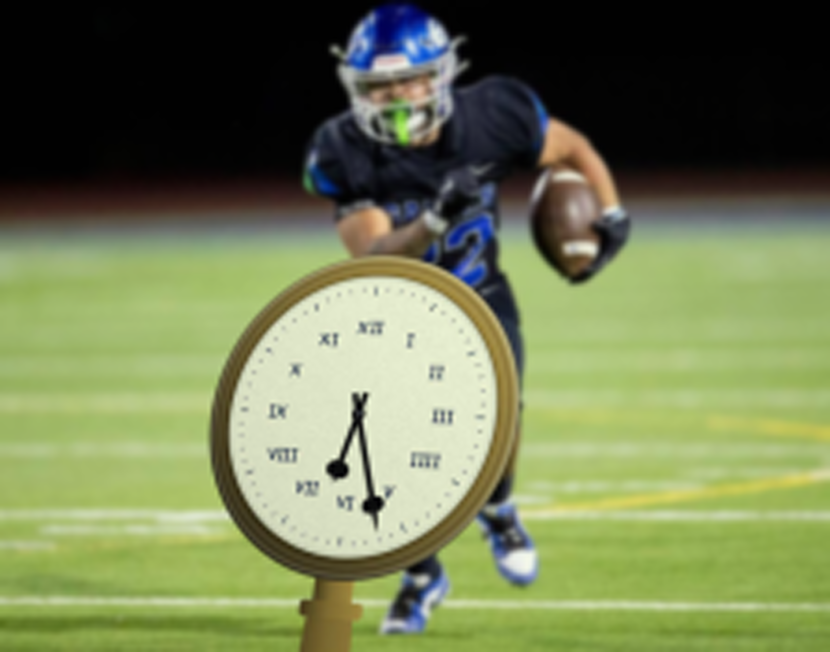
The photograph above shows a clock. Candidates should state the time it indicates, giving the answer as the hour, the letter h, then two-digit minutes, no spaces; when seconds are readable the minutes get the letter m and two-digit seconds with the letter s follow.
6h27
